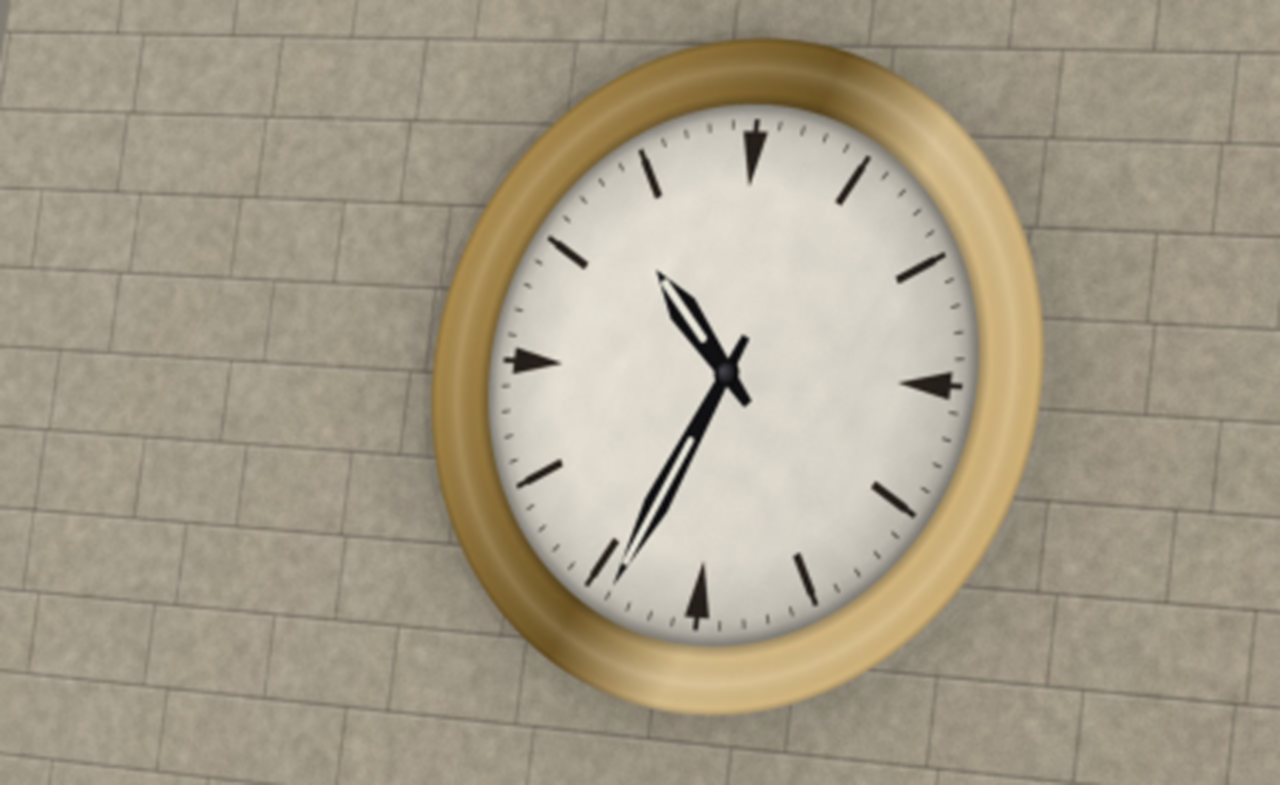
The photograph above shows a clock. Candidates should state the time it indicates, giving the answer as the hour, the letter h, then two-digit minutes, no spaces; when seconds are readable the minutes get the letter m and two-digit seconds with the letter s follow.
10h34
